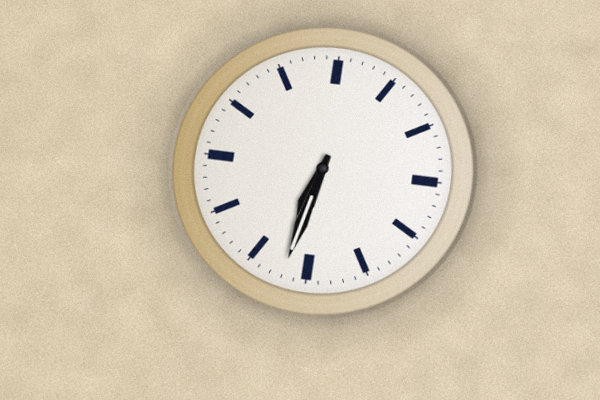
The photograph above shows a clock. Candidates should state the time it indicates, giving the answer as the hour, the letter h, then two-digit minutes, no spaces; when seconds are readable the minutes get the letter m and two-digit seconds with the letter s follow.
6h32
